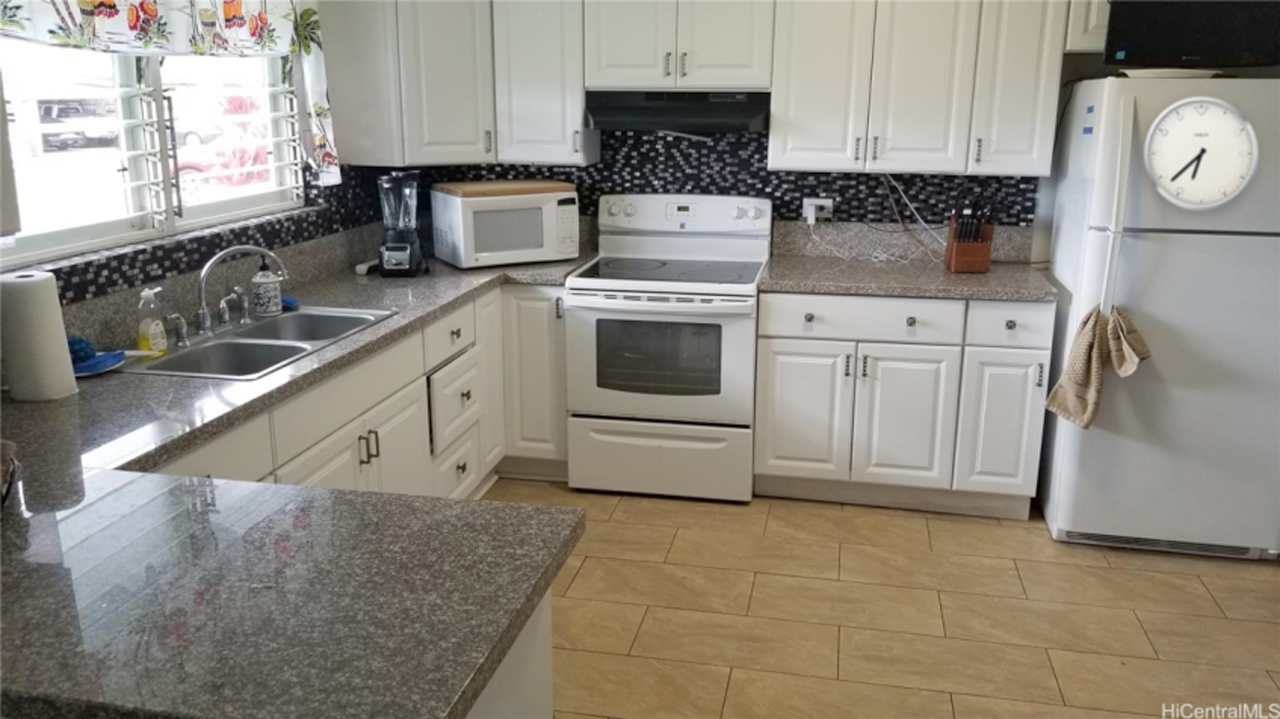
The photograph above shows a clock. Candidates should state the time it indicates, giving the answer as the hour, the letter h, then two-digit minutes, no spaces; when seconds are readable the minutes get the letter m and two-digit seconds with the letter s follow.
6h38
